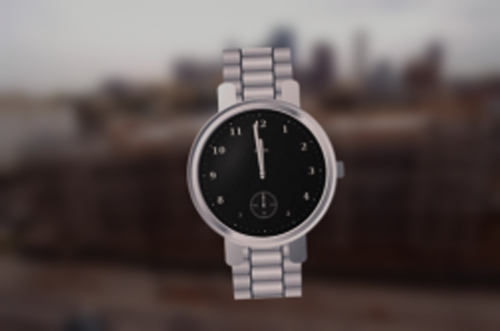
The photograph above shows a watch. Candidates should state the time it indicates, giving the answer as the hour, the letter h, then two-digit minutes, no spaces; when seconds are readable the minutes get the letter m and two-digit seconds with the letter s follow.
11h59
